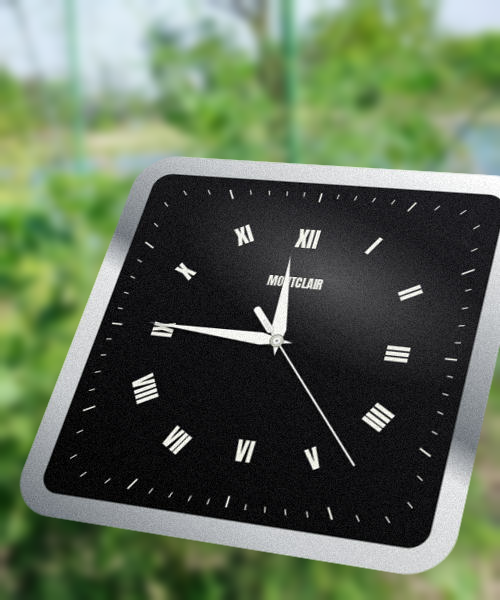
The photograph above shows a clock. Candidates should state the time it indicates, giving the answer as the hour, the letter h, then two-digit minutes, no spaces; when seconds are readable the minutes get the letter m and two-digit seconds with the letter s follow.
11h45m23s
